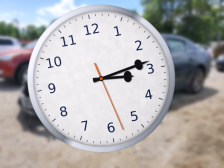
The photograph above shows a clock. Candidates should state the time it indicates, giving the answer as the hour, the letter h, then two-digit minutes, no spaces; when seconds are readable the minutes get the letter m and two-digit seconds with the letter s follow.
3h13m28s
